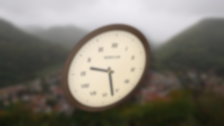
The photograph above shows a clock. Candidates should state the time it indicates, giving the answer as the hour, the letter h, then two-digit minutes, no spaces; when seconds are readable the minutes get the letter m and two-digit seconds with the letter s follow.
9h27
